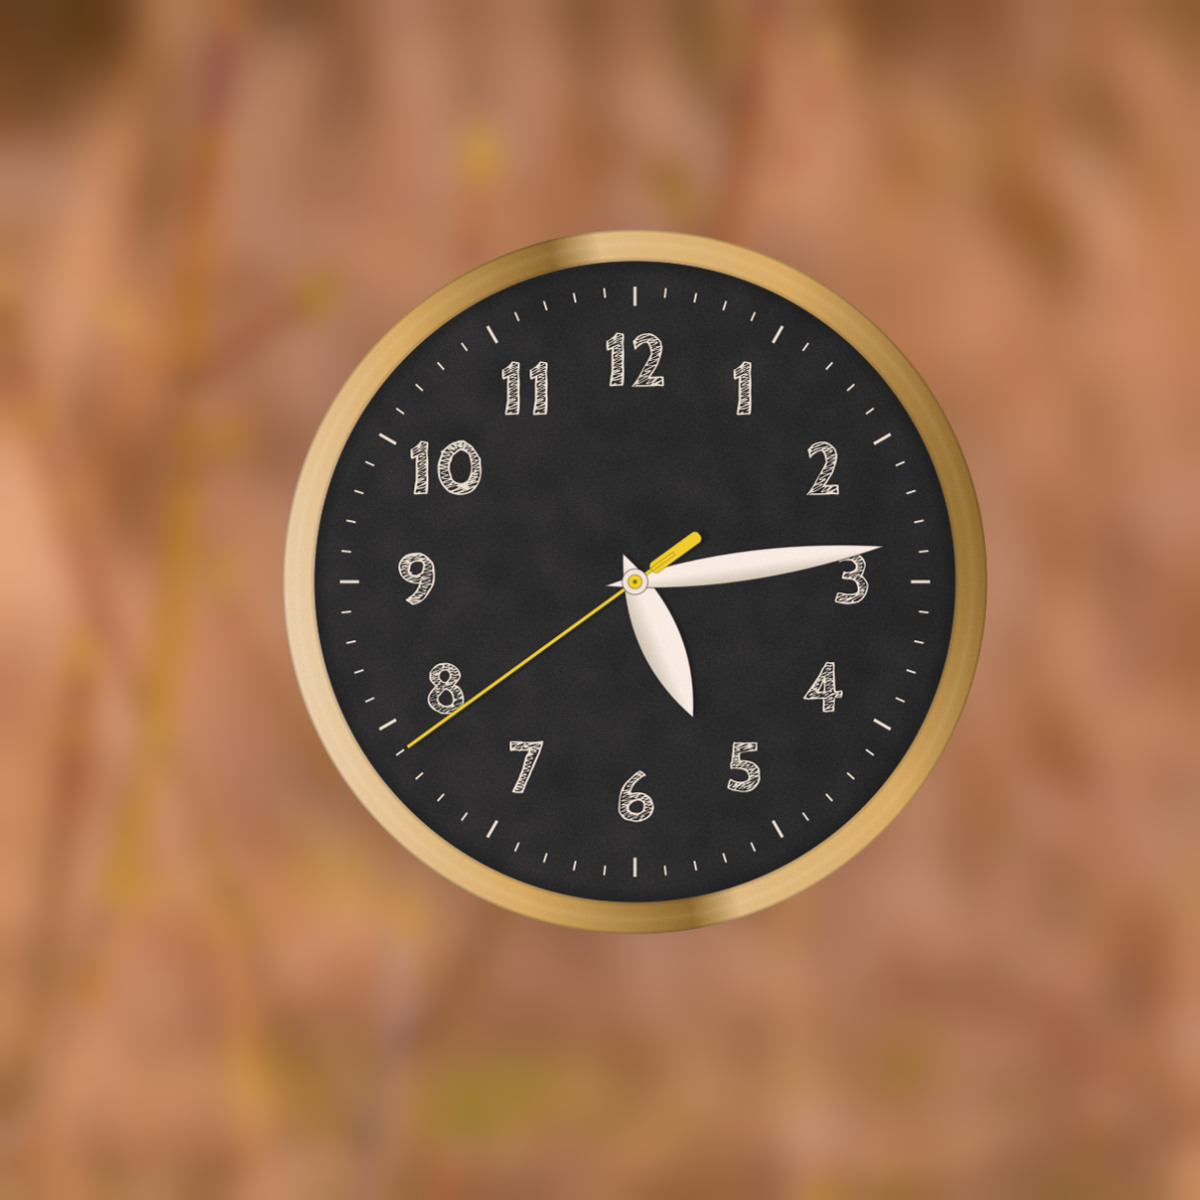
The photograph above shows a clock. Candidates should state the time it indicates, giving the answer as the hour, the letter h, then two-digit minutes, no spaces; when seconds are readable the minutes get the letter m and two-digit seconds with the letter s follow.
5h13m39s
